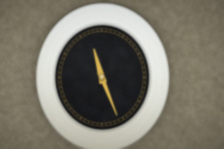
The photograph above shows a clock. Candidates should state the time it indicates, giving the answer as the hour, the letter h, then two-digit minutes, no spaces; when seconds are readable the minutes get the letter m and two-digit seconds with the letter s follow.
11h26
